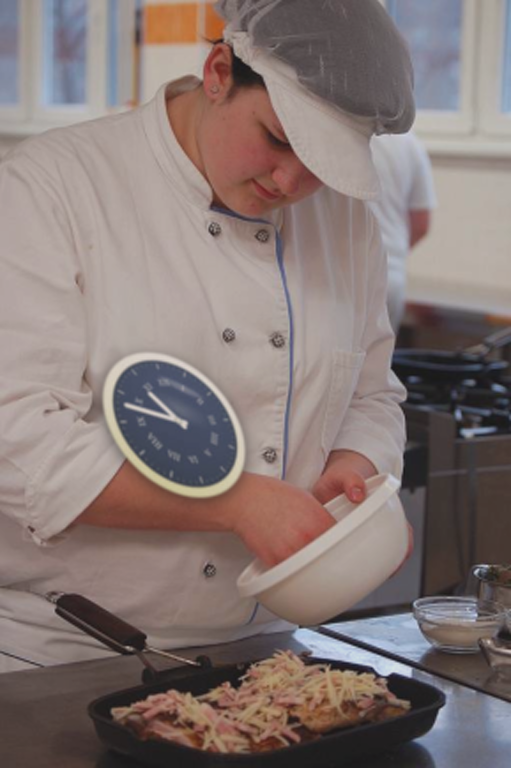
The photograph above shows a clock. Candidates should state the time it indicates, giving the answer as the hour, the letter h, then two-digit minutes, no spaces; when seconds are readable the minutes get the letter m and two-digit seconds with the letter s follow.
10h48
